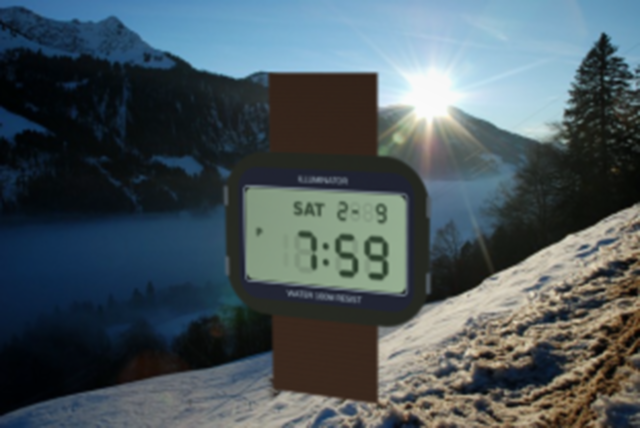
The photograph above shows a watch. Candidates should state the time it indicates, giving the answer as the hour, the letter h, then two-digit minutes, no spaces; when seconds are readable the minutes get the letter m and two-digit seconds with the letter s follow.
7h59
